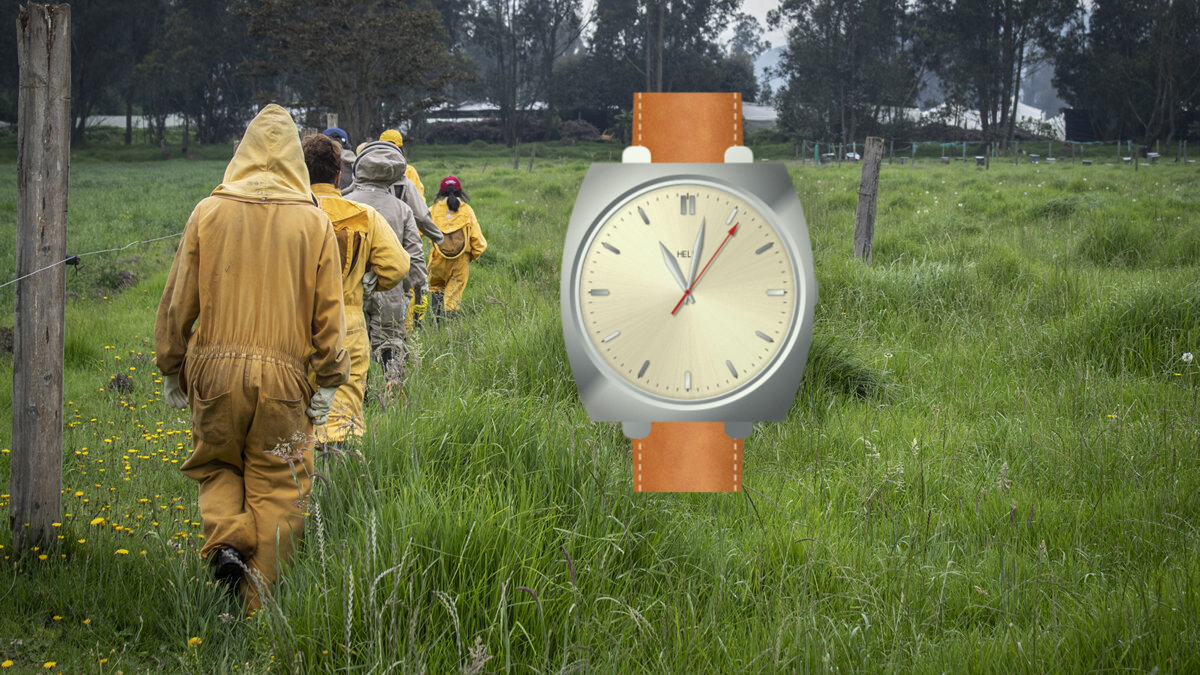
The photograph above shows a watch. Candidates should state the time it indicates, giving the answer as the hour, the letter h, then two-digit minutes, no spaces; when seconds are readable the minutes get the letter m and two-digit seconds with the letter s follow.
11h02m06s
